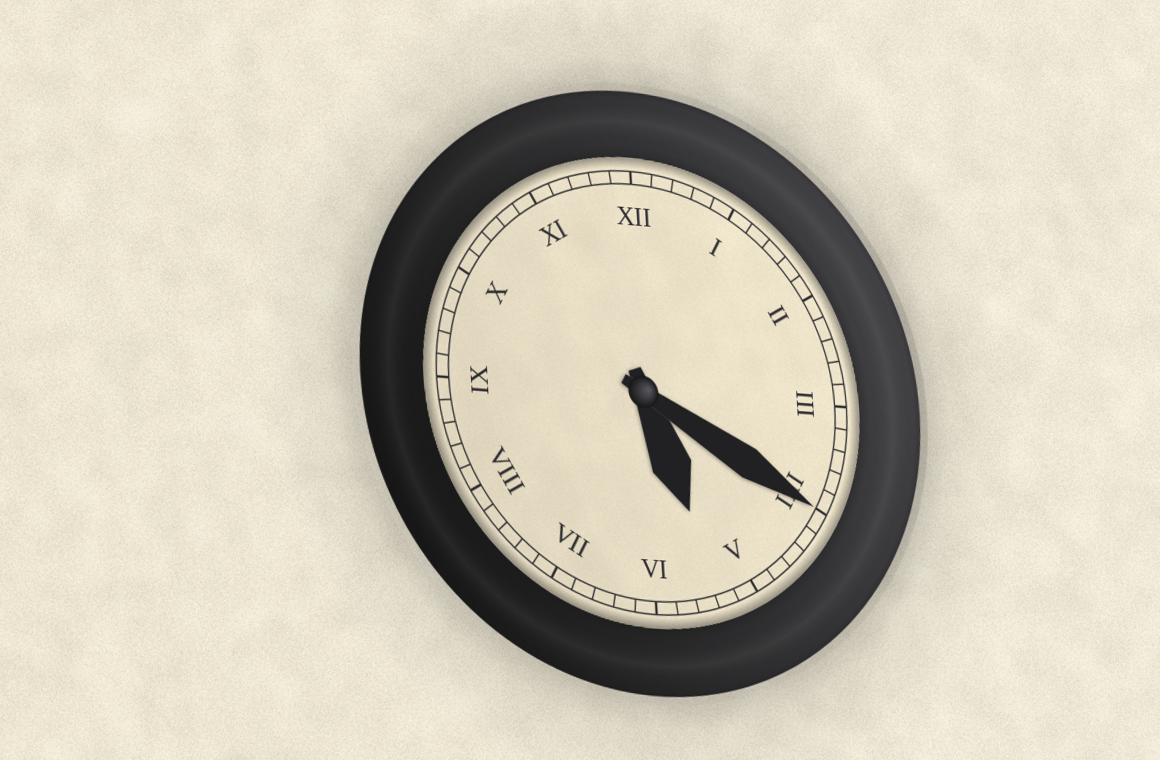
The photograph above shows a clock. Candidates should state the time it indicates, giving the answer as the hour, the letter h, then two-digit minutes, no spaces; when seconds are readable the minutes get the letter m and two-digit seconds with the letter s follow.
5h20
